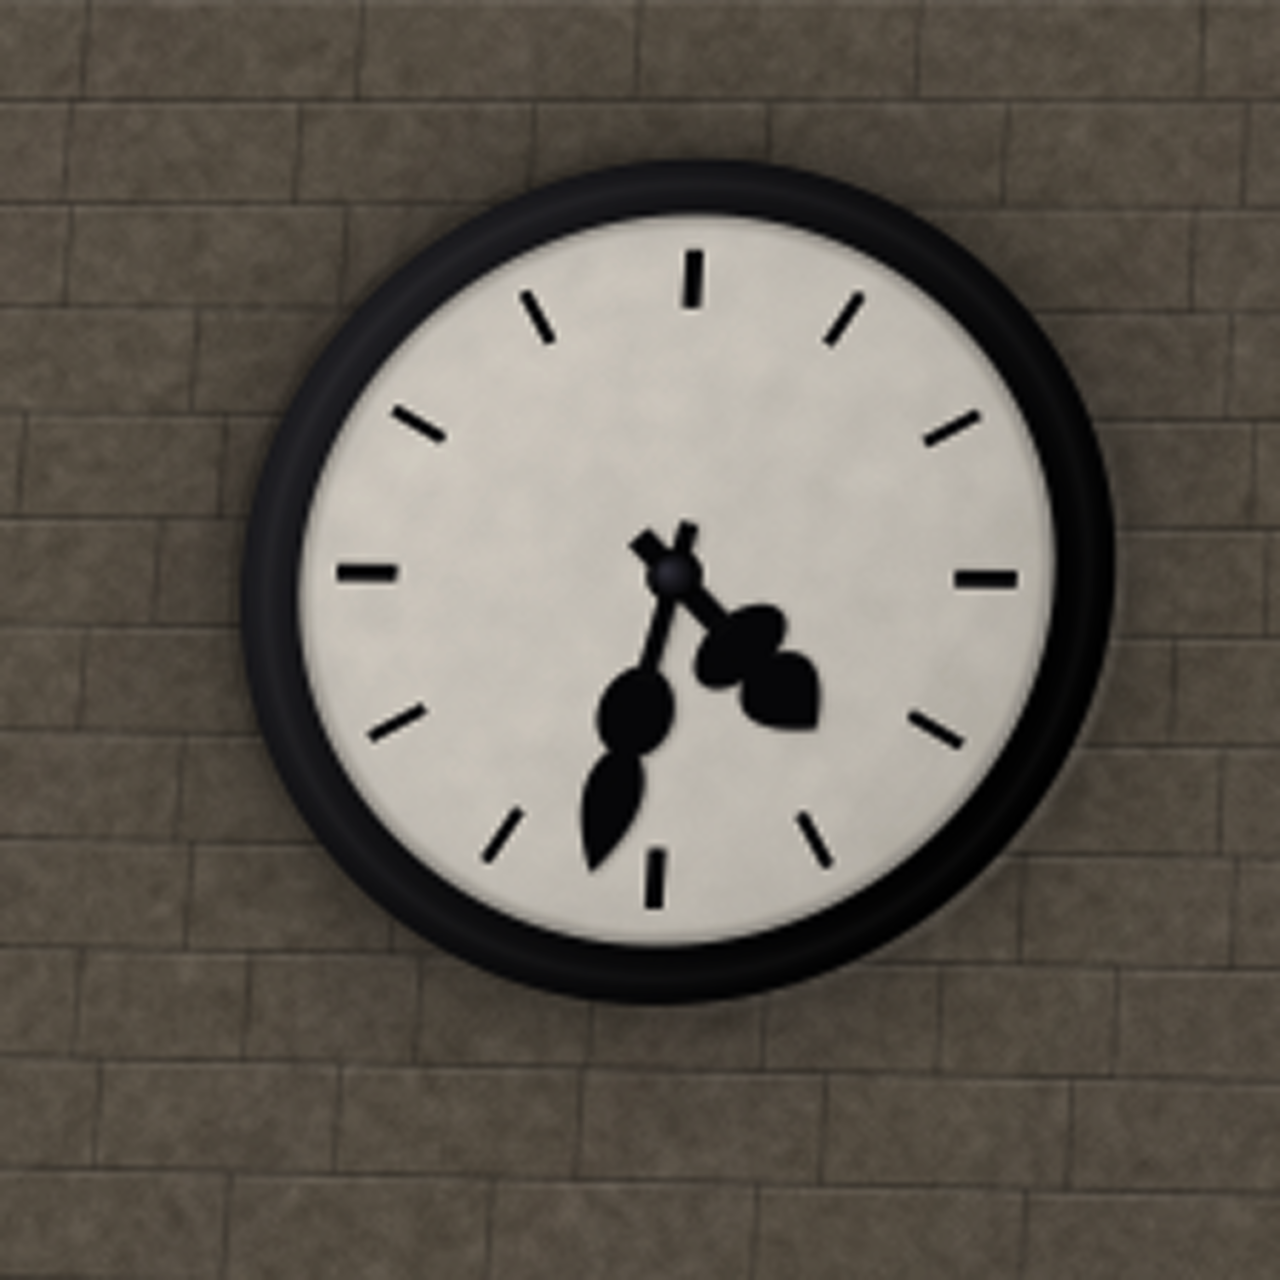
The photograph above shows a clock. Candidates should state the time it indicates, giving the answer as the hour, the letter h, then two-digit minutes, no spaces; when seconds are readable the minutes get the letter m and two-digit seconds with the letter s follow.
4h32
